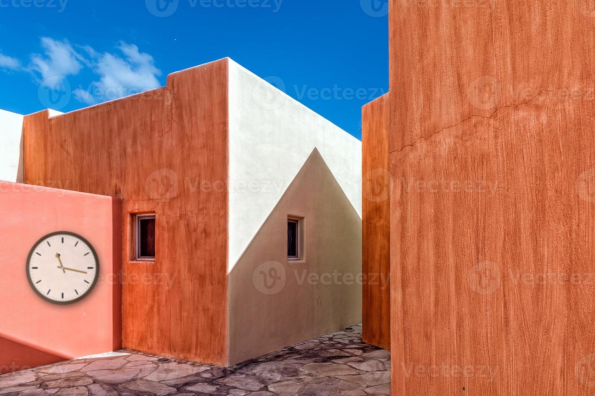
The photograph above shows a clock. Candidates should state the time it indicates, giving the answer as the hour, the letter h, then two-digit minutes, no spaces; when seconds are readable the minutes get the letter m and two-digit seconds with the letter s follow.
11h17
